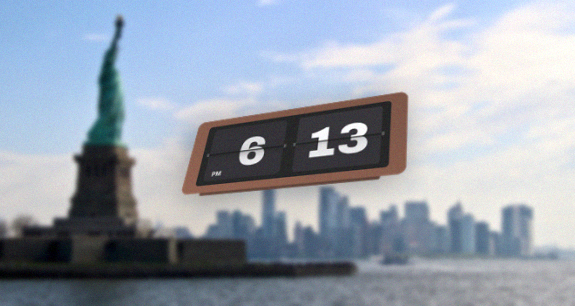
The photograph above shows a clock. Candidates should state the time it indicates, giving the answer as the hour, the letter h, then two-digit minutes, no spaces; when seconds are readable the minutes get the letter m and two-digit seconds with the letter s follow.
6h13
